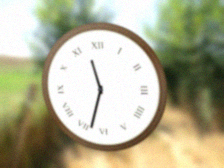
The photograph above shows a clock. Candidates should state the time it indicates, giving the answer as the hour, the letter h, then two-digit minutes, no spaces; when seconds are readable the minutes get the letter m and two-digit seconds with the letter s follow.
11h33
